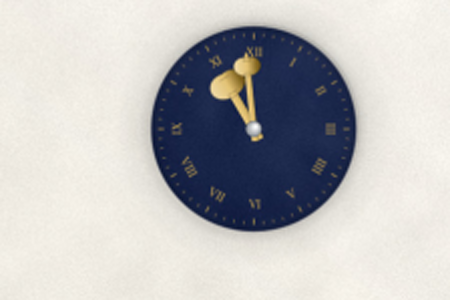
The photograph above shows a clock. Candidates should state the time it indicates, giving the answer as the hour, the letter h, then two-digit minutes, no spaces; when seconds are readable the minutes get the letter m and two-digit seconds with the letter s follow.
10h59
